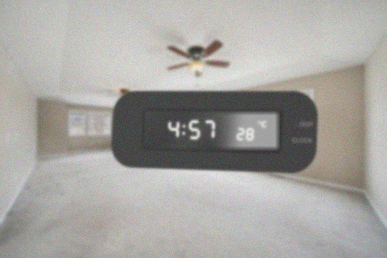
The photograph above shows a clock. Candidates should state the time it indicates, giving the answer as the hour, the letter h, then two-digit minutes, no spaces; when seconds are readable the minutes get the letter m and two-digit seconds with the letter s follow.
4h57
